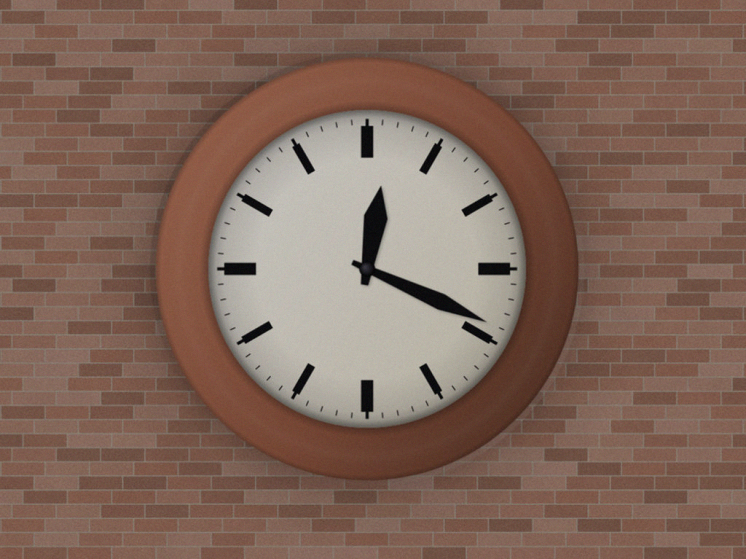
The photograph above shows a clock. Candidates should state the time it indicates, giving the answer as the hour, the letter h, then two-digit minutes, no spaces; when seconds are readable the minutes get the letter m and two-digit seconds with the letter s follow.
12h19
